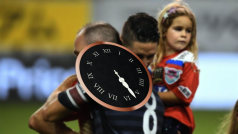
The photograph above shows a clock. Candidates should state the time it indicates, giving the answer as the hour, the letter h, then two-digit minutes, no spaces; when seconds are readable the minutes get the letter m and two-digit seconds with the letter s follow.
5h27
